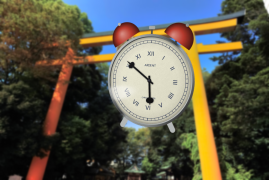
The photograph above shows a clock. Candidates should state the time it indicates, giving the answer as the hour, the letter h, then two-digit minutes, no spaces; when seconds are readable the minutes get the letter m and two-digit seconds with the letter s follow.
5h51
